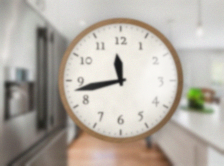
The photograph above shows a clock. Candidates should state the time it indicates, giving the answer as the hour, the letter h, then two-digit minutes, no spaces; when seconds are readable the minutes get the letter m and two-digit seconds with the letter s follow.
11h43
